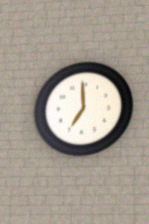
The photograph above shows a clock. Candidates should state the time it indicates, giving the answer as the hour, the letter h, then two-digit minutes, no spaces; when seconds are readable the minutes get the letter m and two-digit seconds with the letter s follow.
6h59
